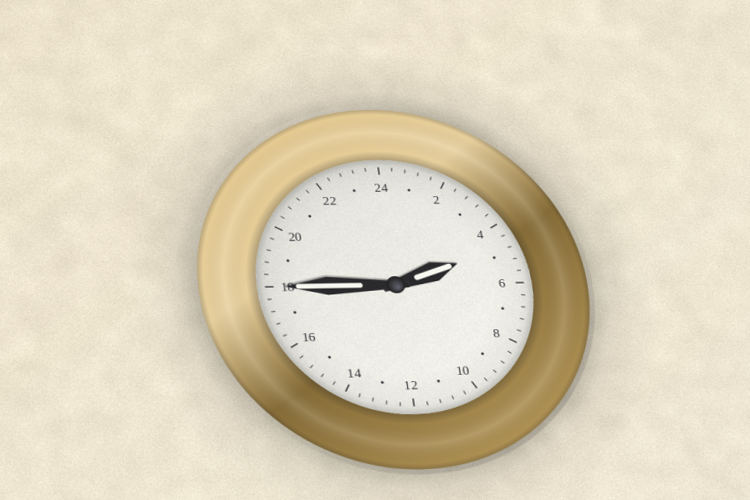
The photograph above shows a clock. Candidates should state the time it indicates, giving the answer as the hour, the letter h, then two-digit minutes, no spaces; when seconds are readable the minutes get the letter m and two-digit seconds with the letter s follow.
4h45
